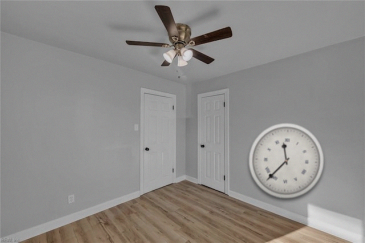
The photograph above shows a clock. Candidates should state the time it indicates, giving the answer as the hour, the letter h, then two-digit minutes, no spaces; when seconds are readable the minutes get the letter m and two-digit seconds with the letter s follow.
11h37
